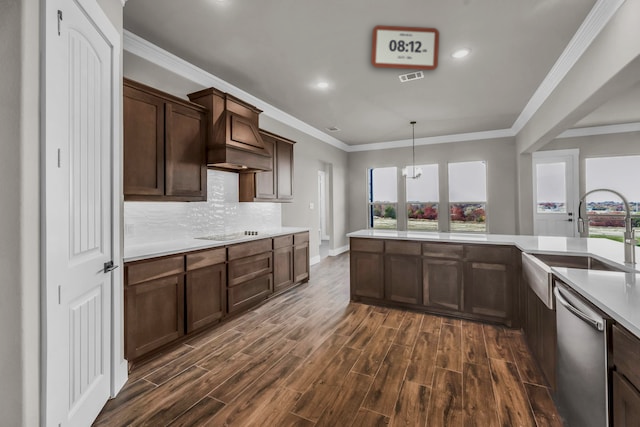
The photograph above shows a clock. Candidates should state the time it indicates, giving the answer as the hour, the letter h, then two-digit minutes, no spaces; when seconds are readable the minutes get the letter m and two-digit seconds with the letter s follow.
8h12
